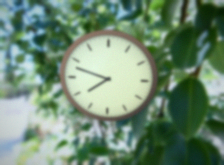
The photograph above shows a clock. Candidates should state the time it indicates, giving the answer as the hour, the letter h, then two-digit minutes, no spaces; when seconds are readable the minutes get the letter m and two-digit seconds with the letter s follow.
7h48
